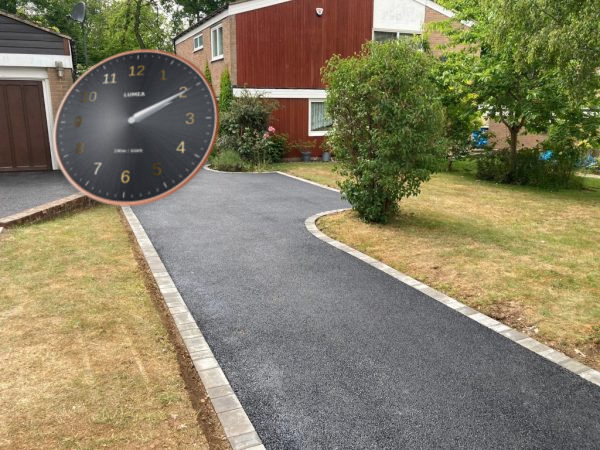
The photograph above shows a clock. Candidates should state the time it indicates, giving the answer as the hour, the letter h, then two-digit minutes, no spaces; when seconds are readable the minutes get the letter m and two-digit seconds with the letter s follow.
2h10
